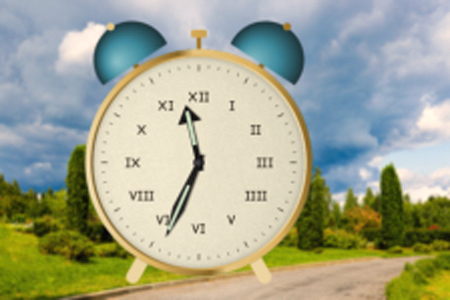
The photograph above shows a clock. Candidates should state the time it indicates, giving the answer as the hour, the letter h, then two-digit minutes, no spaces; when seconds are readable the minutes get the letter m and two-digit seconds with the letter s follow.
11h34
